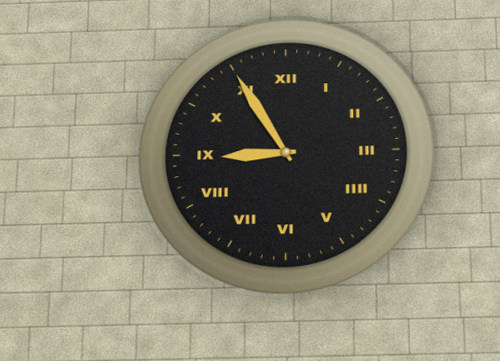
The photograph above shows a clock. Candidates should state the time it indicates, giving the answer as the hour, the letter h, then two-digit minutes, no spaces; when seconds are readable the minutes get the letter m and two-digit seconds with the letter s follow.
8h55
